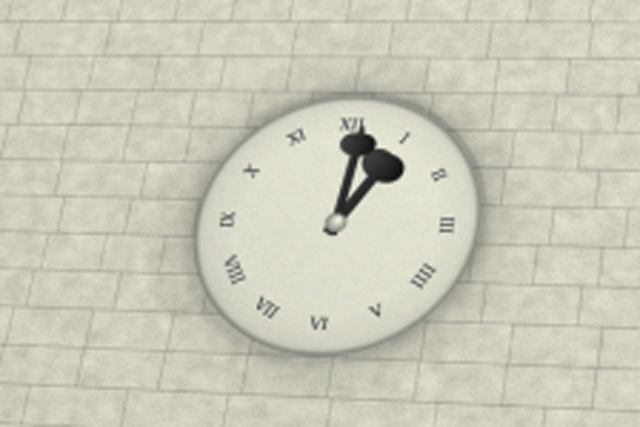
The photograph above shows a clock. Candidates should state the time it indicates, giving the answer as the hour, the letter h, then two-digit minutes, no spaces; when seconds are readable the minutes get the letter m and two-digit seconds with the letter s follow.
1h01
